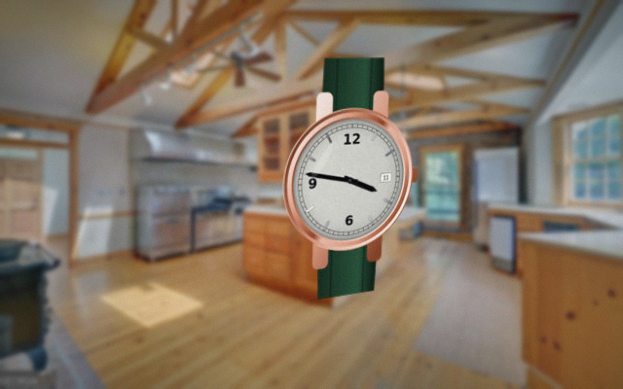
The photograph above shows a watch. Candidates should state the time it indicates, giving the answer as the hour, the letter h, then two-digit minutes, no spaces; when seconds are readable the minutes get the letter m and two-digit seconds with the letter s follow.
3h47
